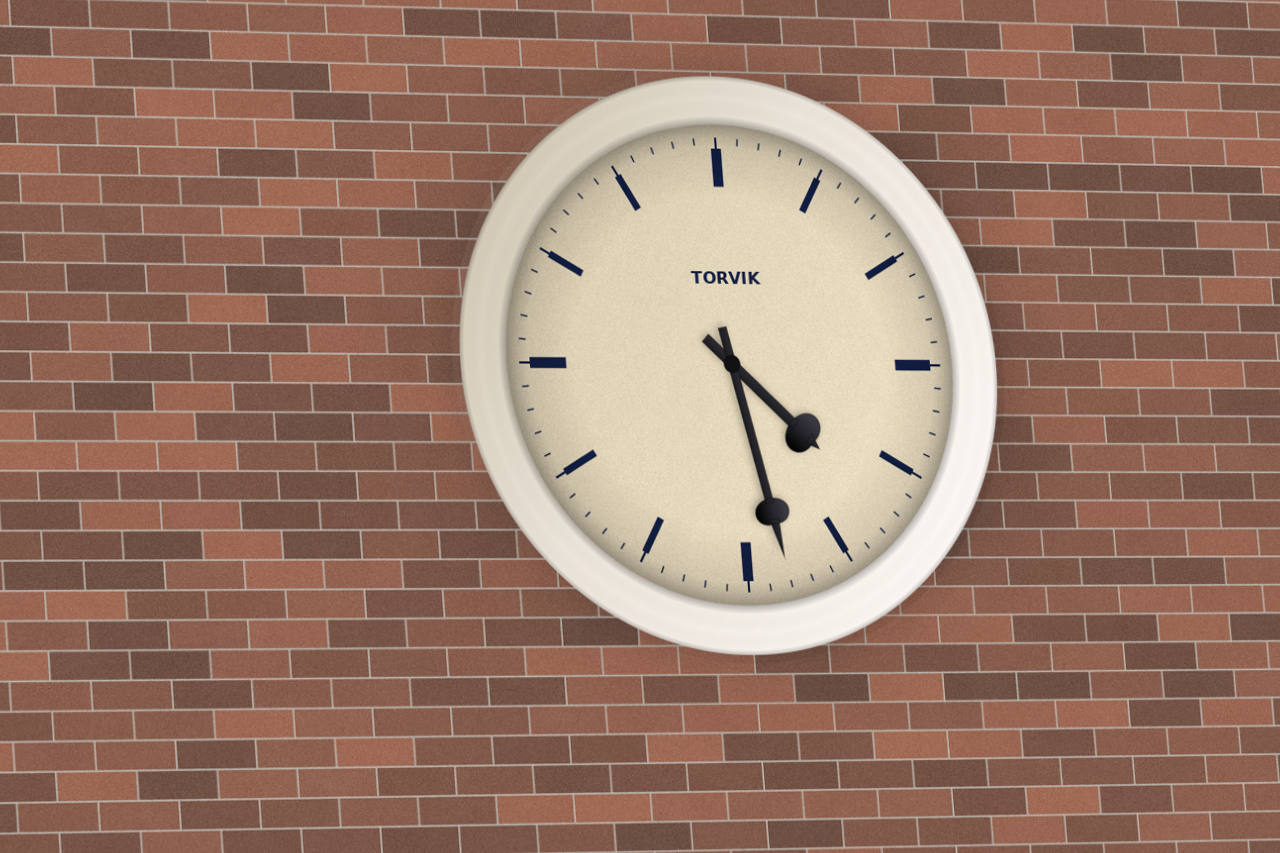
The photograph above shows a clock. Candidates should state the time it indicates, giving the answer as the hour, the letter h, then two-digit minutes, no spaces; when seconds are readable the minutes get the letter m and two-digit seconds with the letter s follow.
4h28
